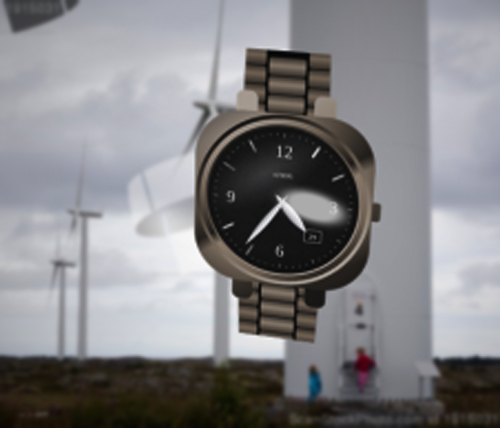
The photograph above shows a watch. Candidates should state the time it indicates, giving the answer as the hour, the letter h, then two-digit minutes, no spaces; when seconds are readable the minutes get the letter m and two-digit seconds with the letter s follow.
4h36
